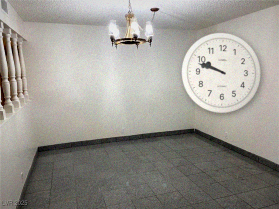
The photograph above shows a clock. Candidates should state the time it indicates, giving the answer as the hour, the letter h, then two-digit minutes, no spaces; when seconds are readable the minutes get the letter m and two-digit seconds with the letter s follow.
9h48
